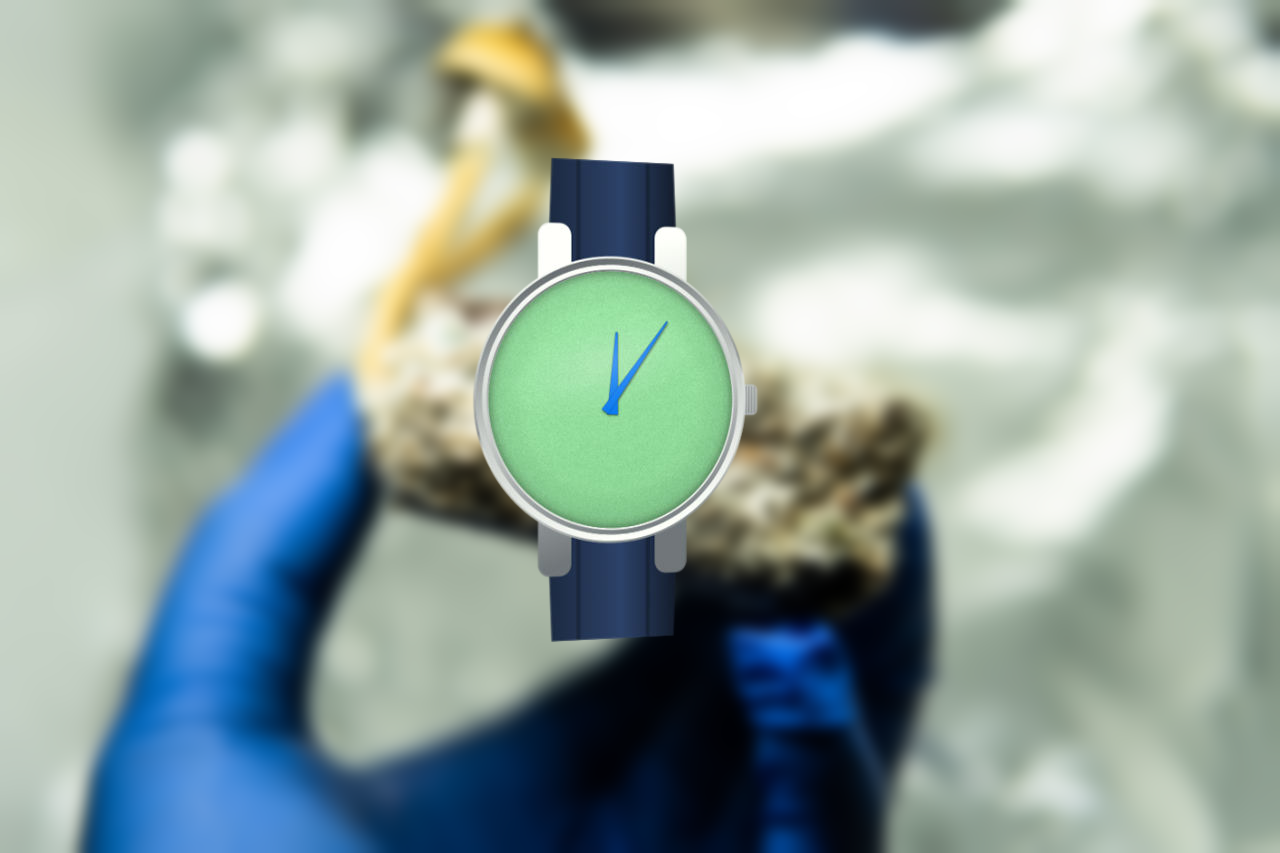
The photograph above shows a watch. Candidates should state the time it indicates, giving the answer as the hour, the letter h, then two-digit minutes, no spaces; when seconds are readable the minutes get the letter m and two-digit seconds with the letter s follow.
12h06
